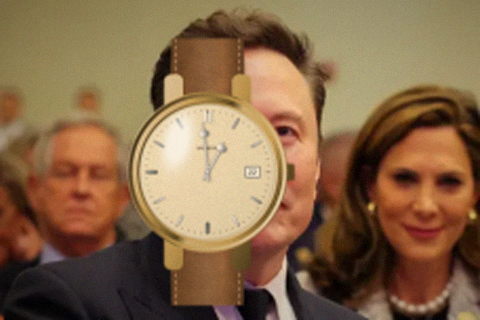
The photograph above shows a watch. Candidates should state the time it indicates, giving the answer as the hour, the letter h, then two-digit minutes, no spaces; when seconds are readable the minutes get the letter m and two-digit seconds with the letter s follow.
12h59
